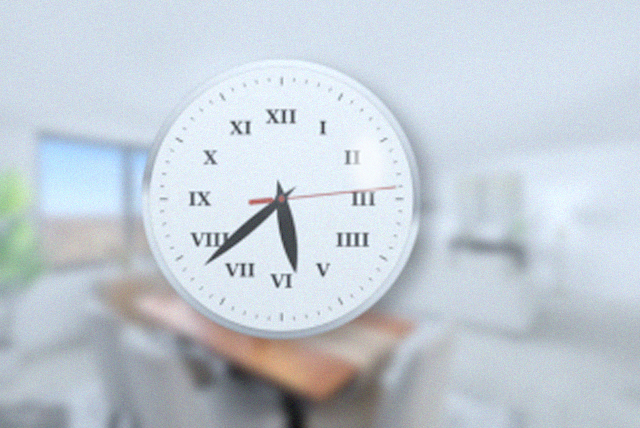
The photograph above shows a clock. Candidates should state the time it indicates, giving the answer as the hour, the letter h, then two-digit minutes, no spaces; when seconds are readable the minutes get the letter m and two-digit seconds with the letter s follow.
5h38m14s
